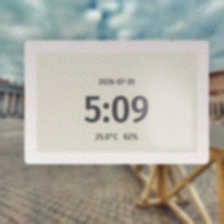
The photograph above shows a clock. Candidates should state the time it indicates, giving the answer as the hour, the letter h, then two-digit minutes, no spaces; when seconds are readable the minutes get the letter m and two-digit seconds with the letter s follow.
5h09
